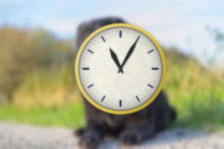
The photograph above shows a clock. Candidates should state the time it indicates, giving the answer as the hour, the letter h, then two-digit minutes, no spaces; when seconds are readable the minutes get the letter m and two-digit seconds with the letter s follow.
11h05
